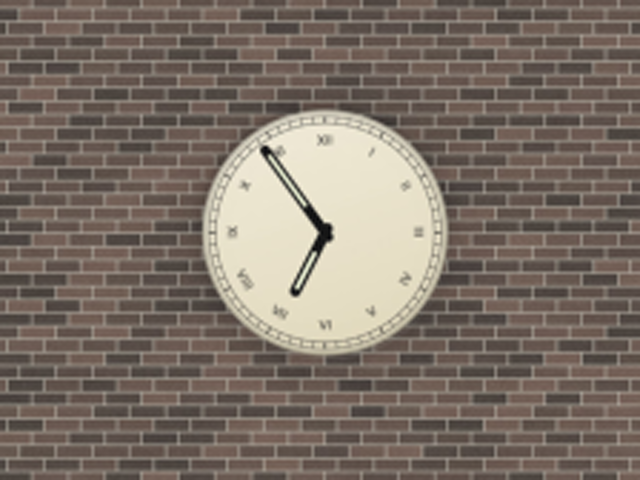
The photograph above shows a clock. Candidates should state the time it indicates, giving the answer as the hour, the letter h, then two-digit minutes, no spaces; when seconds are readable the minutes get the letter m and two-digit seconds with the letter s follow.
6h54
